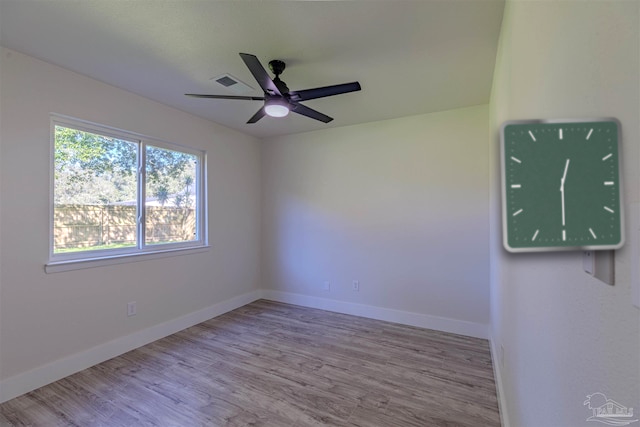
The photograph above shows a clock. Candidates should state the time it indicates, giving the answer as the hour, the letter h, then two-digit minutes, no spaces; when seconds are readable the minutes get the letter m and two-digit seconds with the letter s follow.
12h30
